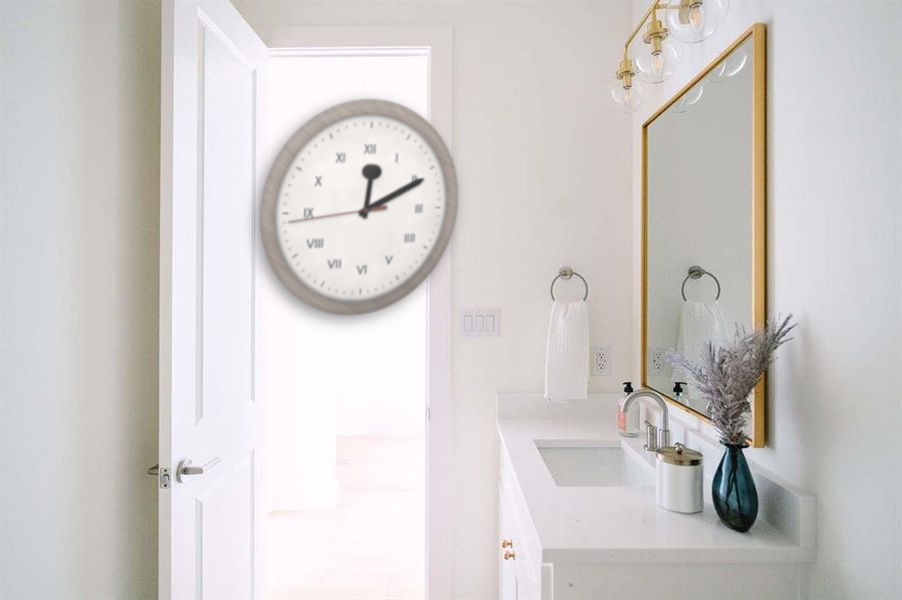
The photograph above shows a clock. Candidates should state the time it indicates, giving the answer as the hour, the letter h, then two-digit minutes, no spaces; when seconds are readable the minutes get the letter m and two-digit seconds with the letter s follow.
12h10m44s
